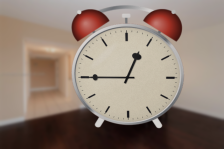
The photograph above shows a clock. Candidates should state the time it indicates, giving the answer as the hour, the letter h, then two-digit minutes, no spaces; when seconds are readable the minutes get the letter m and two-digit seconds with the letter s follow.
12h45
